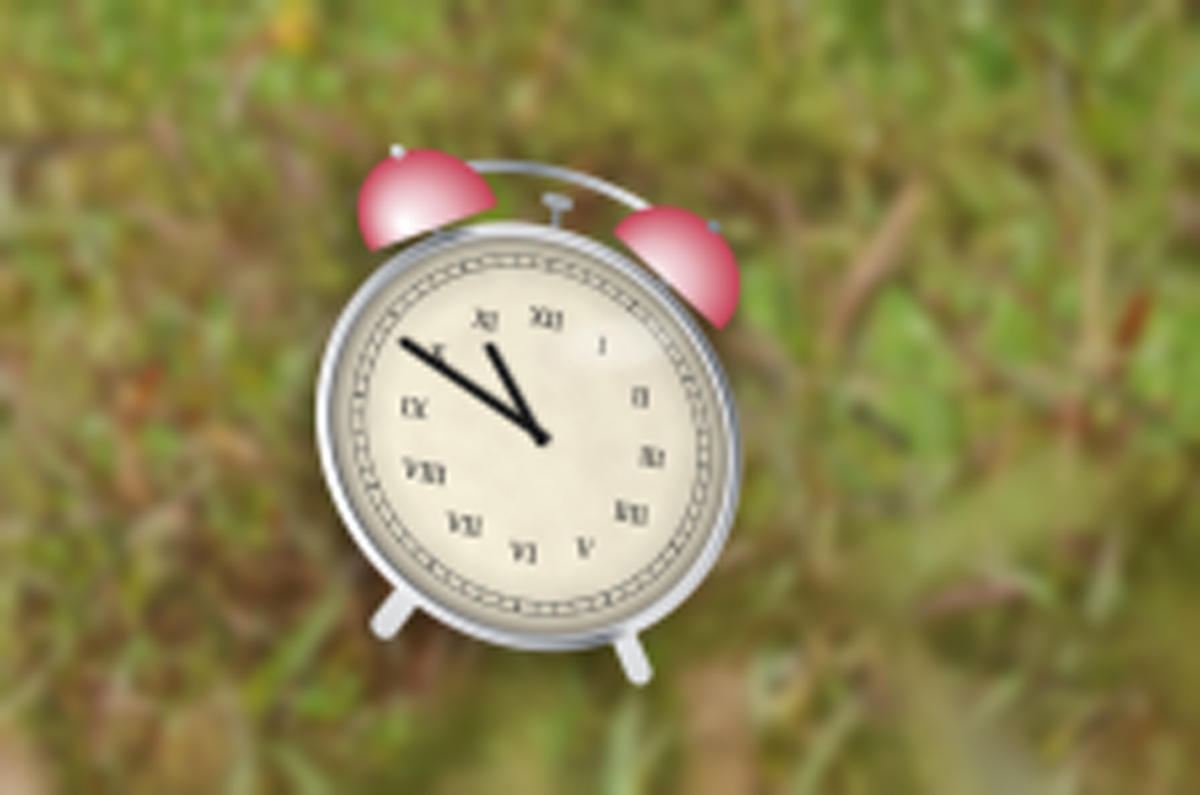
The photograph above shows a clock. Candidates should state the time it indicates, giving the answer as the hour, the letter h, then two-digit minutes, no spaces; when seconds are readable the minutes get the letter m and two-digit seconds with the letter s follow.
10h49
